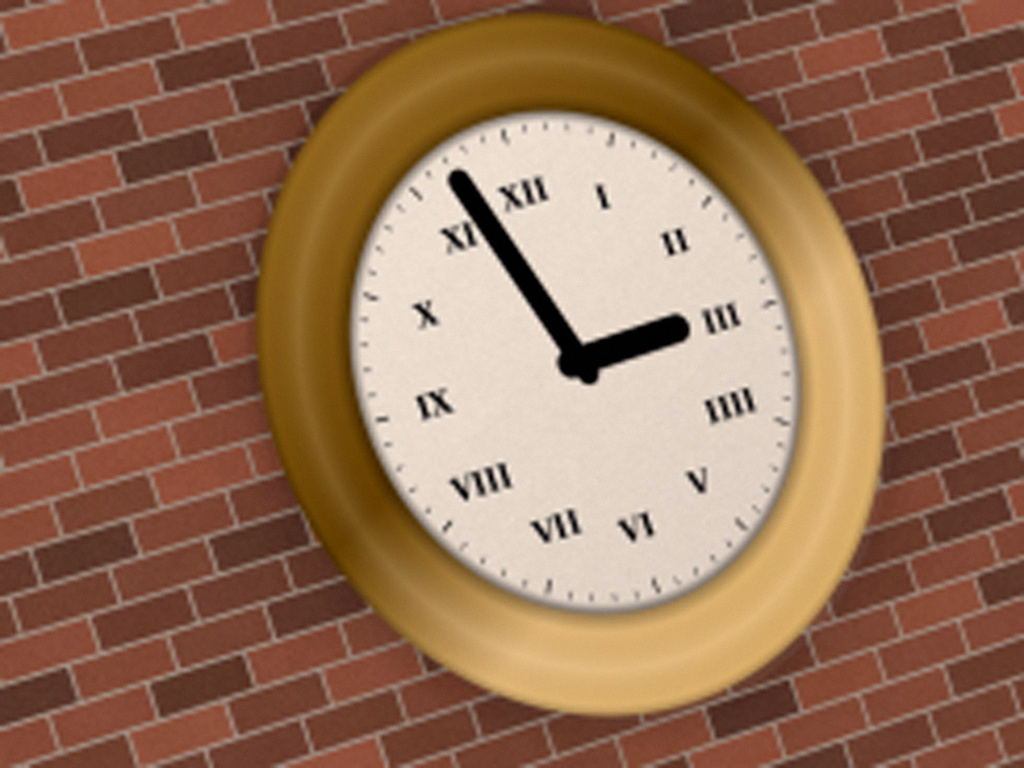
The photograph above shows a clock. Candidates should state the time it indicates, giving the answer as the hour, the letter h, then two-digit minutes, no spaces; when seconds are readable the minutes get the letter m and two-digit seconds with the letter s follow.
2h57
